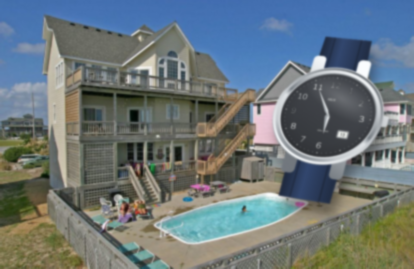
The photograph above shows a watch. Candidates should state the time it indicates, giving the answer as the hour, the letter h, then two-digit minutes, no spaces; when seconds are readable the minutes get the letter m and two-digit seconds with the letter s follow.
5h55
